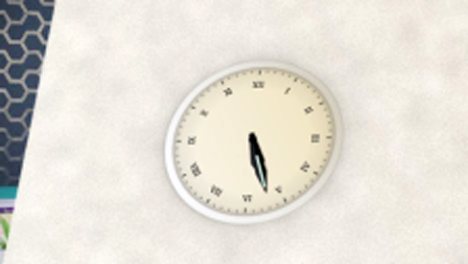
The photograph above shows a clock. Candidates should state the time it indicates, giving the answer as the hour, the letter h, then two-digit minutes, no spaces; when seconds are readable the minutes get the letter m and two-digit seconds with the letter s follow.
5h27
